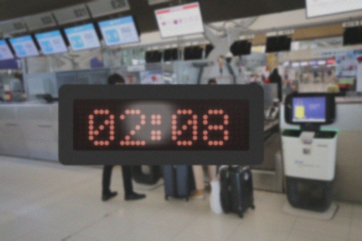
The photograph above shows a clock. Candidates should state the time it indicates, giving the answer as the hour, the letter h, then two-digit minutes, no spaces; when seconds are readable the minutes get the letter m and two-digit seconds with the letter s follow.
2h08
